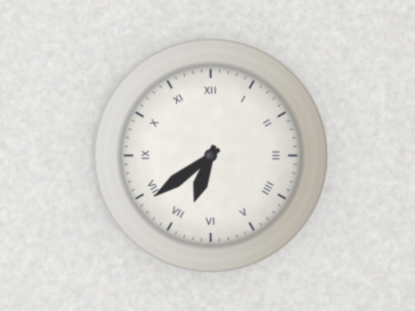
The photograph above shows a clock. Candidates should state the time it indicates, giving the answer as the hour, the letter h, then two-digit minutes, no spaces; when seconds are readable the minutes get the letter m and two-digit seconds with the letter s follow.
6h39
